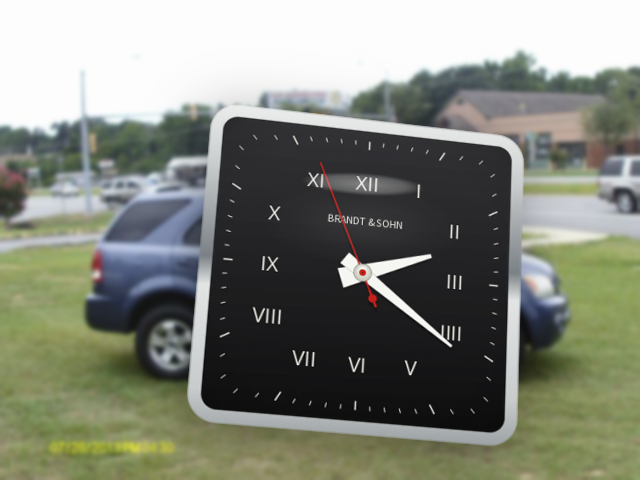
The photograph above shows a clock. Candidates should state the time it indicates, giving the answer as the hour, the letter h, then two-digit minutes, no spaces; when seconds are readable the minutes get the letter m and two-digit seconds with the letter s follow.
2h20m56s
